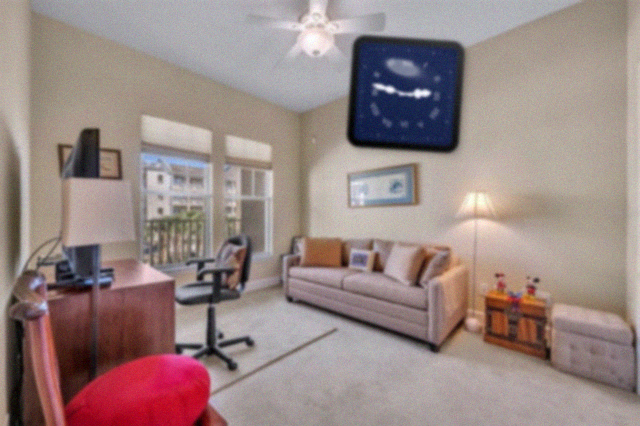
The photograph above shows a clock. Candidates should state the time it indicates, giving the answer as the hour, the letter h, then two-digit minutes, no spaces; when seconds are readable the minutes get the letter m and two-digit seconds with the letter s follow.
2h47
